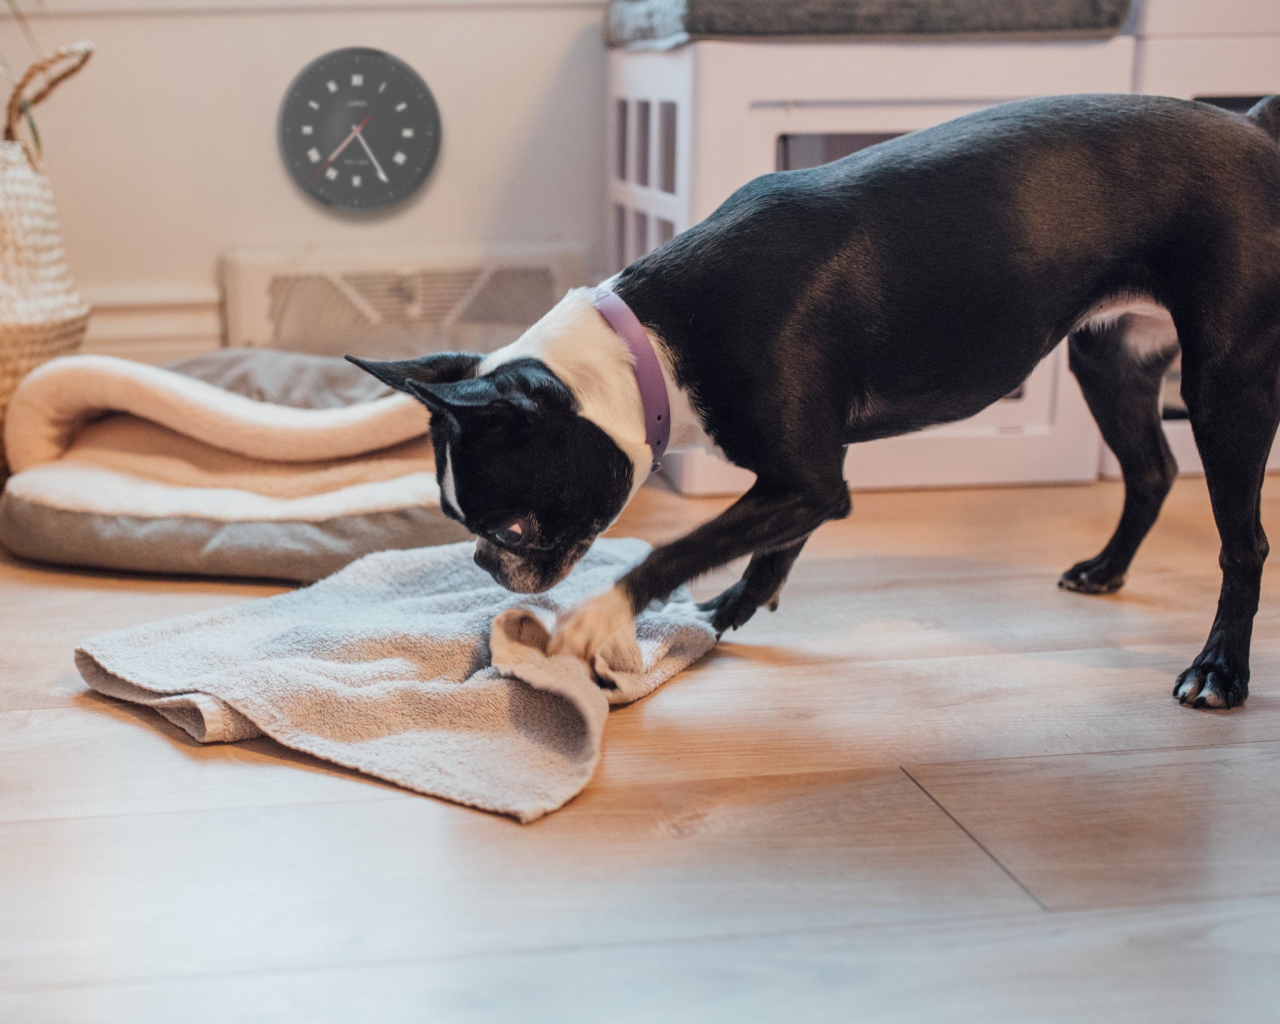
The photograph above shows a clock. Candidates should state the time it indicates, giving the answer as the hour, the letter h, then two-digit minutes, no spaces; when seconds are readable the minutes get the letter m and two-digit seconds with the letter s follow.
7h24m37s
